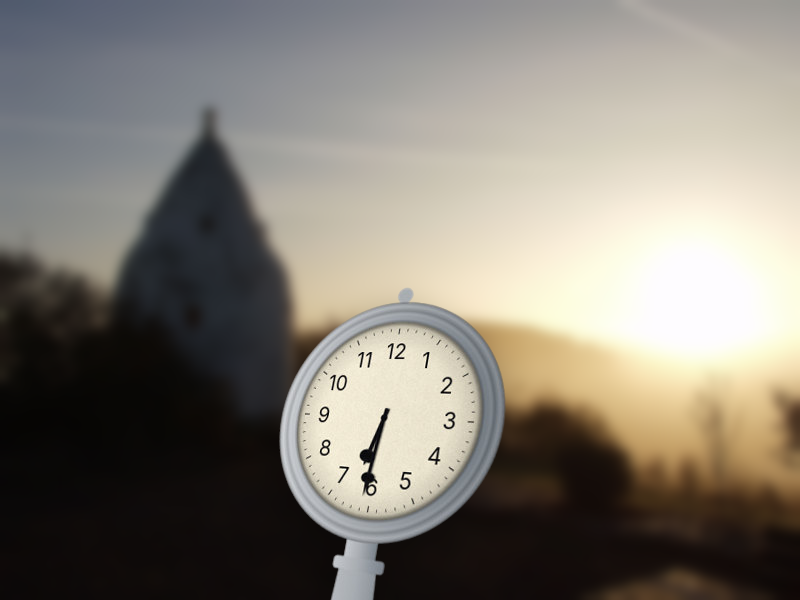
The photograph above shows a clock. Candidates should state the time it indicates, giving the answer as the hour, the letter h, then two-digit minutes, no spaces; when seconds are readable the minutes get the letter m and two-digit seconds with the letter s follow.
6h31
